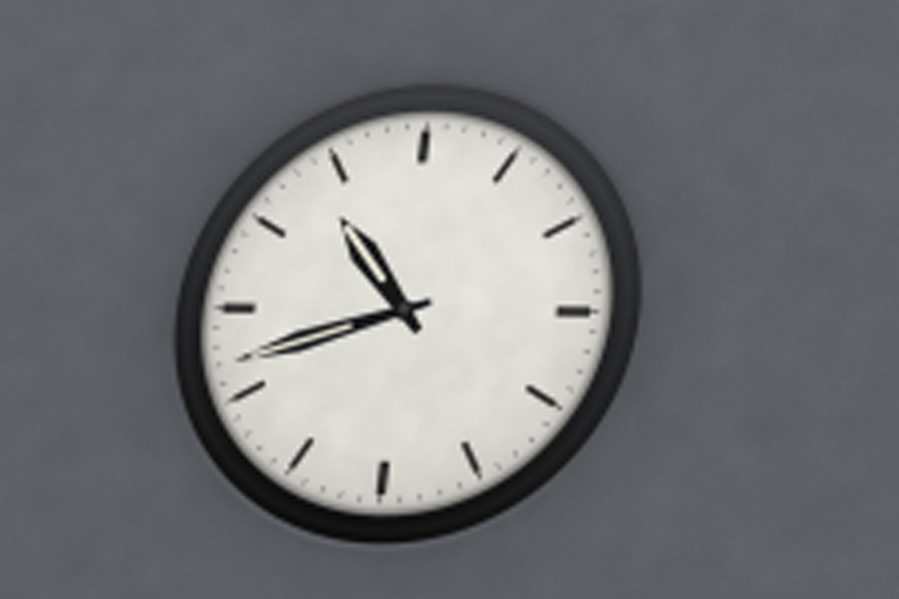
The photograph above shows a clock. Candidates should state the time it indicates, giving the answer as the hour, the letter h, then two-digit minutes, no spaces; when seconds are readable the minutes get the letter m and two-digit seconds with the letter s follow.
10h42
